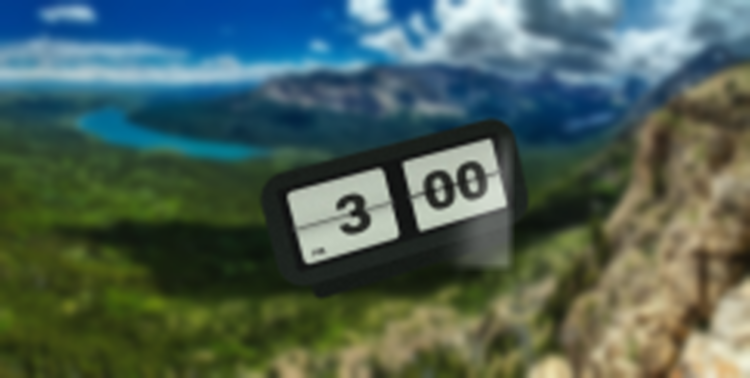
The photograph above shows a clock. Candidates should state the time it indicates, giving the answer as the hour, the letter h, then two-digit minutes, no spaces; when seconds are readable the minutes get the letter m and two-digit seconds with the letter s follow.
3h00
